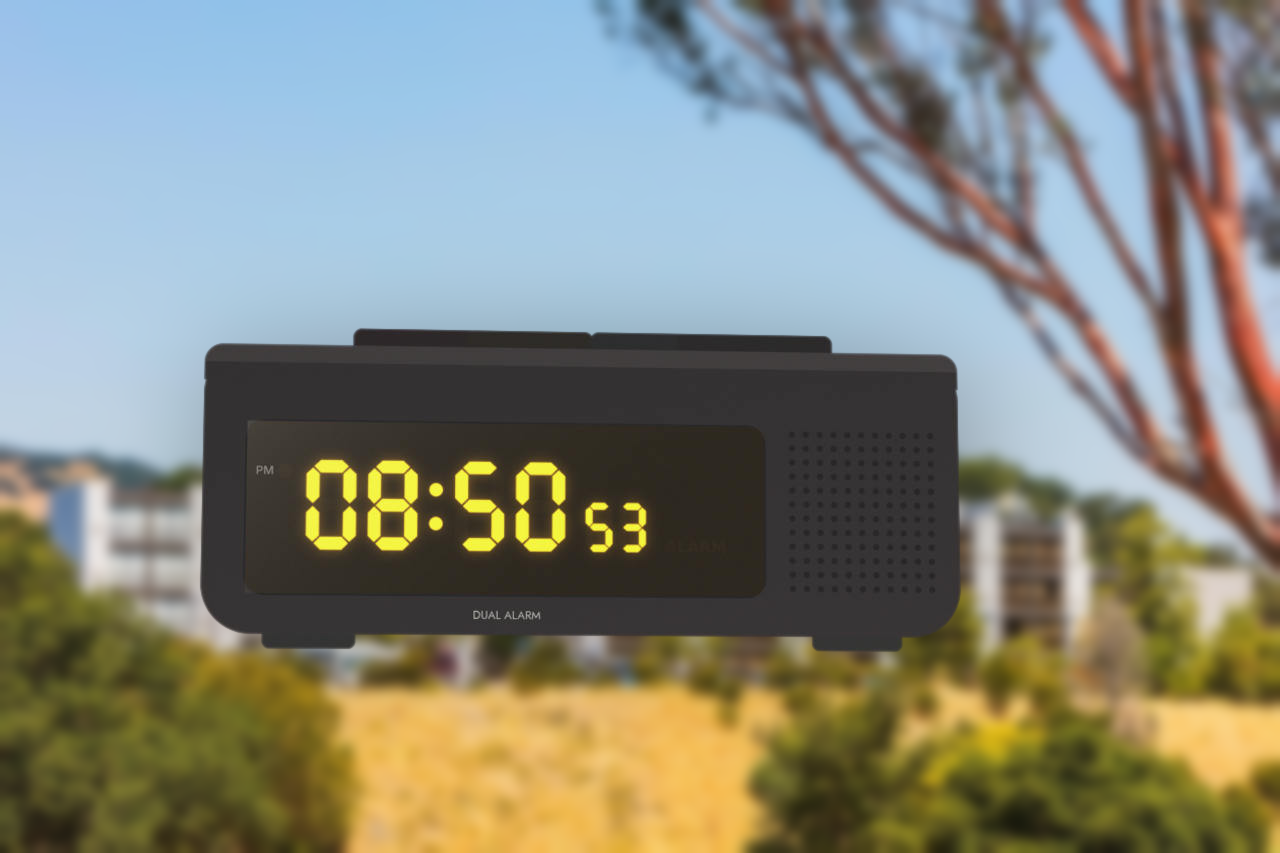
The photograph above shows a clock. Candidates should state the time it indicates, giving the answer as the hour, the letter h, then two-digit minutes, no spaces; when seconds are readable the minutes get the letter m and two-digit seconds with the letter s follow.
8h50m53s
